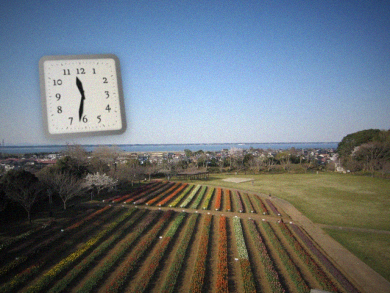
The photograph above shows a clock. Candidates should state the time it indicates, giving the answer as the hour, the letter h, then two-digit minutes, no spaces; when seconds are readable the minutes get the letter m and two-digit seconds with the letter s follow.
11h32
